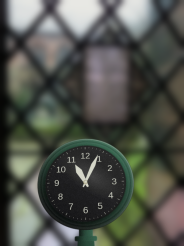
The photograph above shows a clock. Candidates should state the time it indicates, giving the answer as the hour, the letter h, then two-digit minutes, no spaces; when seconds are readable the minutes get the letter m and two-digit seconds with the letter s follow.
11h04
